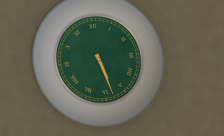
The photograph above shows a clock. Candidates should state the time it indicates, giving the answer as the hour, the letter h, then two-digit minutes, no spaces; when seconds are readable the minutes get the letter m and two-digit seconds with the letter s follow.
5h28
